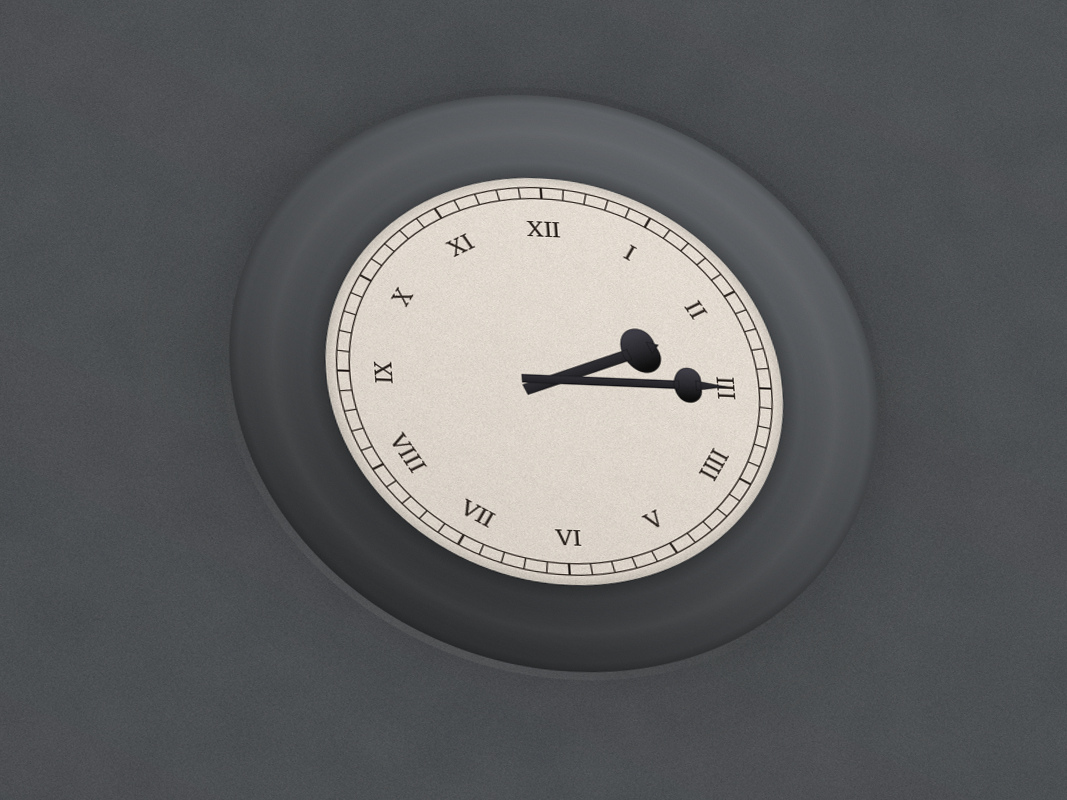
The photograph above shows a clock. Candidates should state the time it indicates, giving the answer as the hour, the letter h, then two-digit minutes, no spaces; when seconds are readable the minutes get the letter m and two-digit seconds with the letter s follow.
2h15
